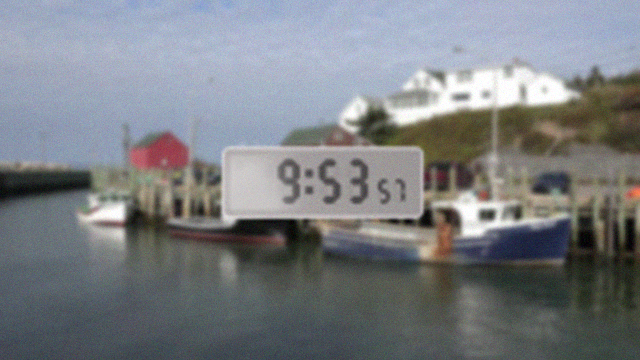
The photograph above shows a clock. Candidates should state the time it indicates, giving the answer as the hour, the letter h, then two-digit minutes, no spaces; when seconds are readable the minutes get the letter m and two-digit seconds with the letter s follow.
9h53m57s
